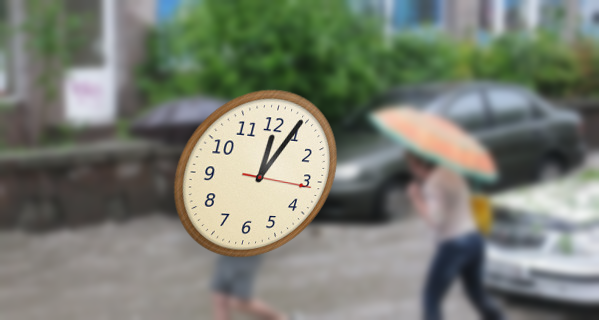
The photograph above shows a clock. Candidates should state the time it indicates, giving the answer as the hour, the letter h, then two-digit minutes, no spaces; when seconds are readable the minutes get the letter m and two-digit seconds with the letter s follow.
12h04m16s
